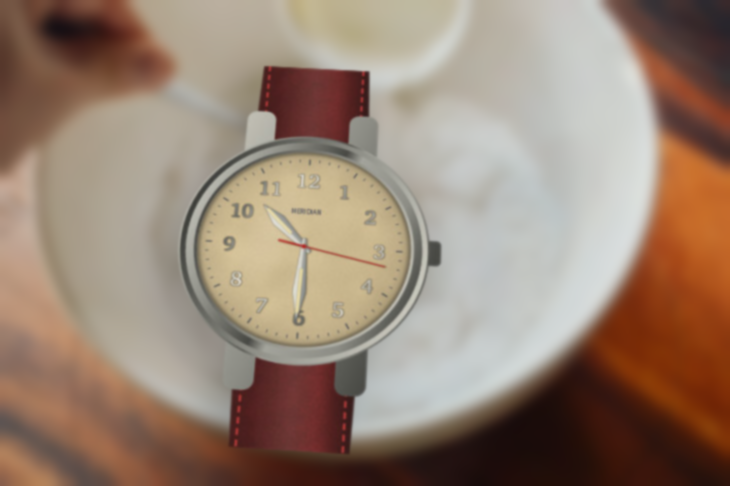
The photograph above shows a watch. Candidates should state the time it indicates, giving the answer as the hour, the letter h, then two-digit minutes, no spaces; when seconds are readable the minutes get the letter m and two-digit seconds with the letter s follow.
10h30m17s
